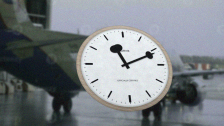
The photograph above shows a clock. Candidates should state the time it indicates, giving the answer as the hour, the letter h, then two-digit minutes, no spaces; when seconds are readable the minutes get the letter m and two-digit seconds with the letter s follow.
11h11
